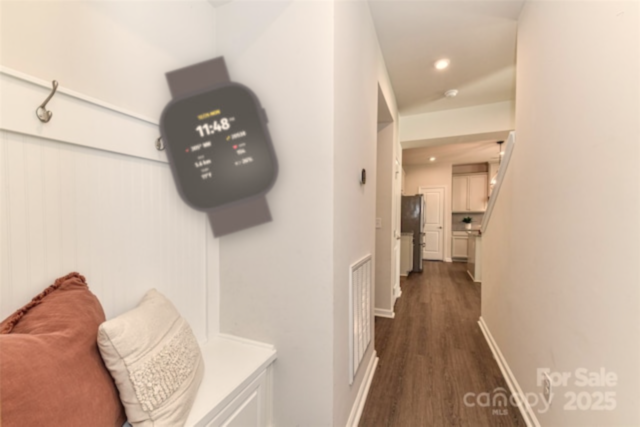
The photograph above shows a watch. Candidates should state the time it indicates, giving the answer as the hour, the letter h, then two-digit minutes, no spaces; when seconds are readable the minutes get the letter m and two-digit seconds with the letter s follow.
11h48
